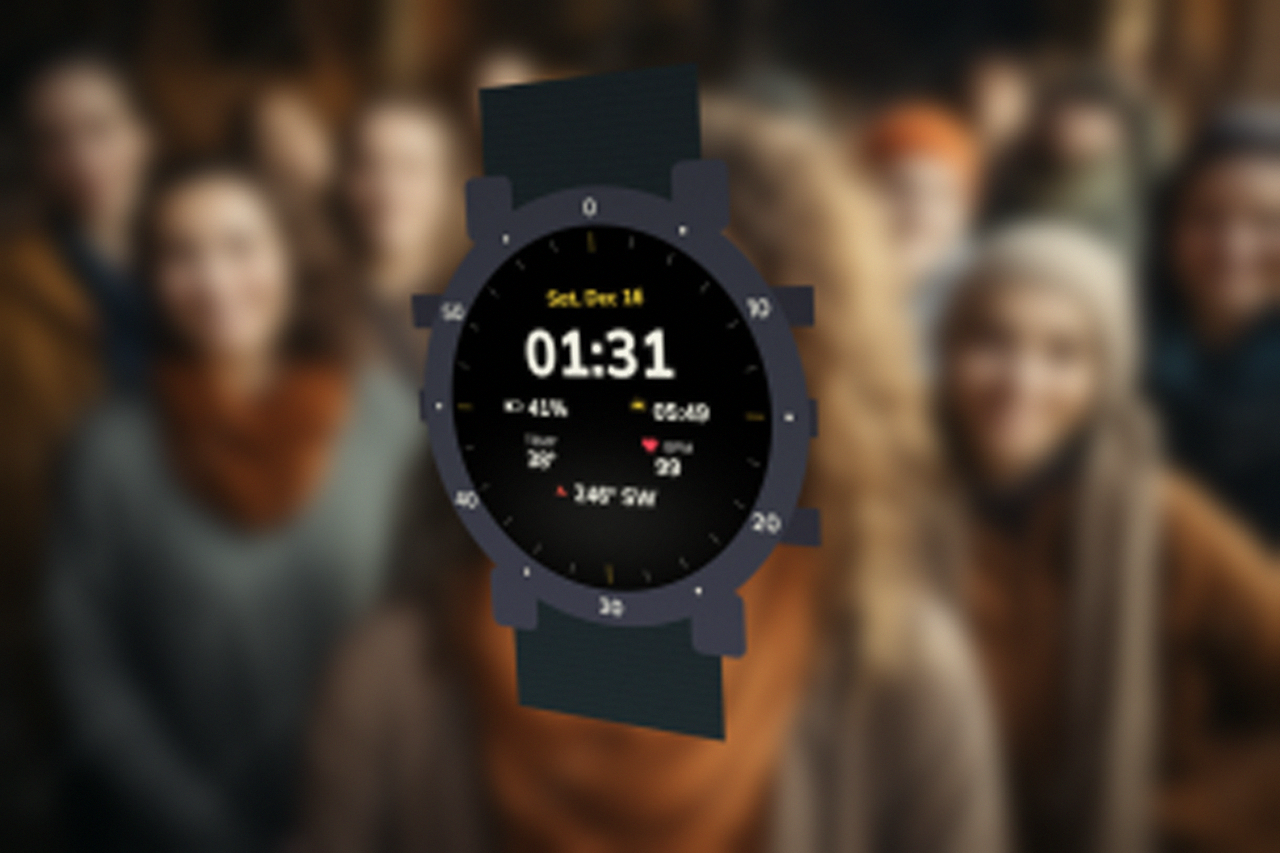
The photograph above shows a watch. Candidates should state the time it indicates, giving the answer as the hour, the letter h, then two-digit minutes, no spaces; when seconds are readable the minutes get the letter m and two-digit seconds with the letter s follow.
1h31
